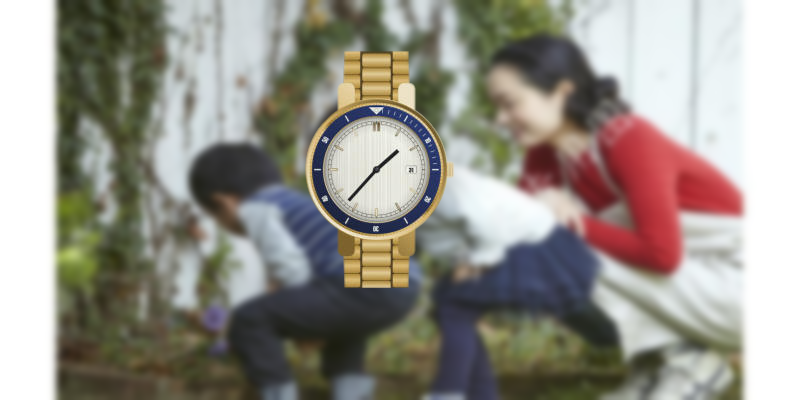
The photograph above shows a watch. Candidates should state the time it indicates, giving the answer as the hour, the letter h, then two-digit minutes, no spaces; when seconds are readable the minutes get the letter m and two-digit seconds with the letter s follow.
1h37
